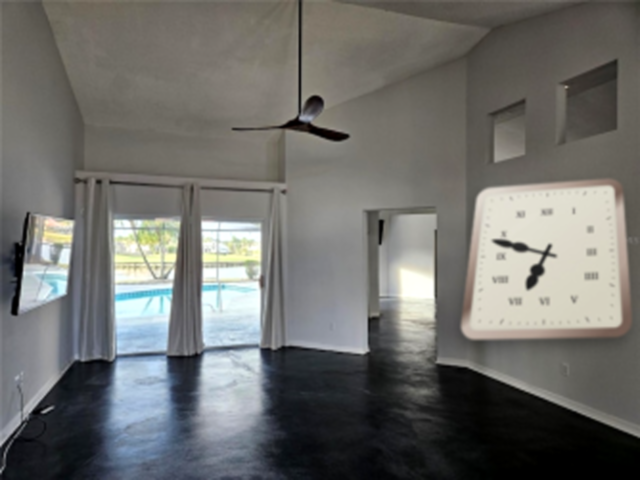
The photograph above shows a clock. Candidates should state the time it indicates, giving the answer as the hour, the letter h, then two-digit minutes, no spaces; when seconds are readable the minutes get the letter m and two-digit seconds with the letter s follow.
6h48
